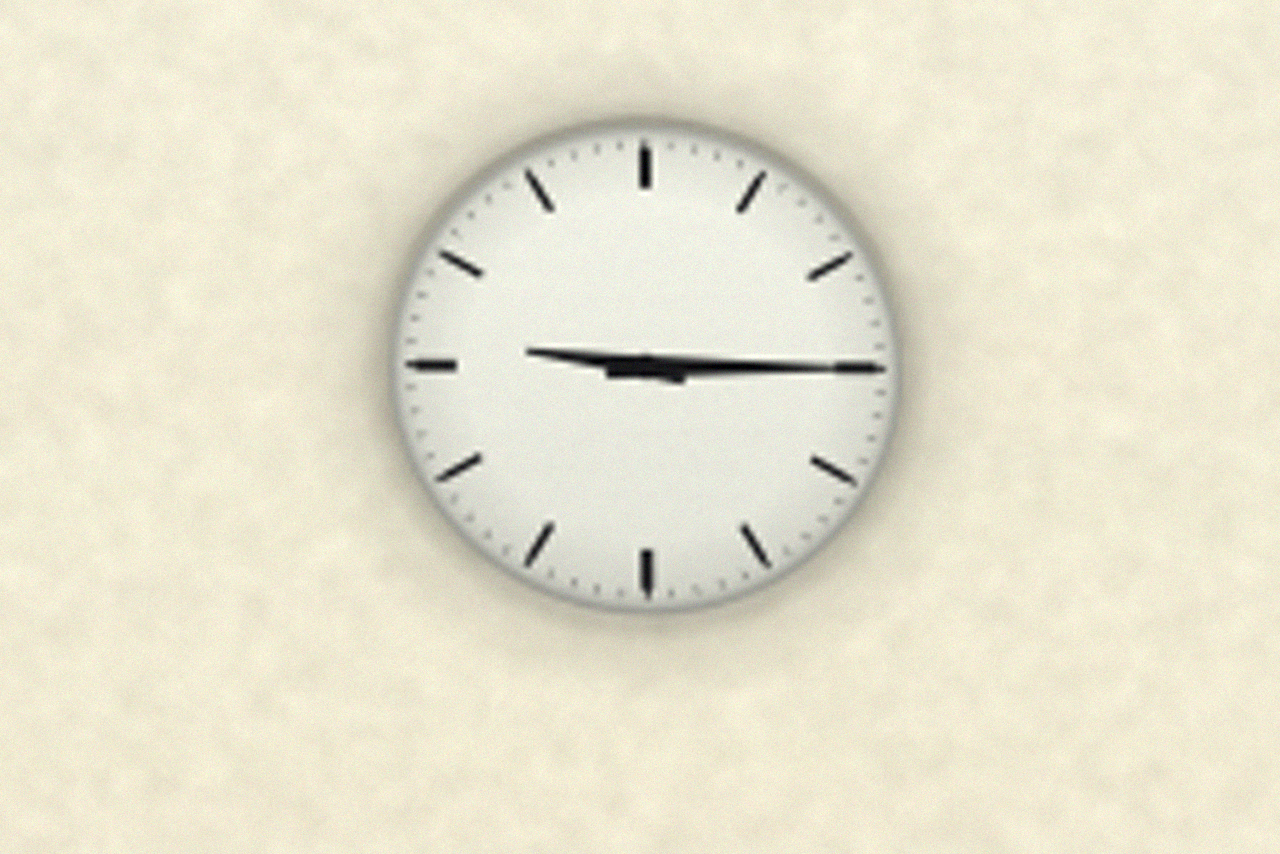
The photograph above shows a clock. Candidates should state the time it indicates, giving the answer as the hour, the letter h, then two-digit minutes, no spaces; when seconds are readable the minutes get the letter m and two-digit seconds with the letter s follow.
9h15
